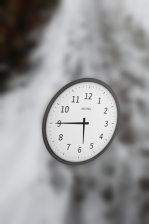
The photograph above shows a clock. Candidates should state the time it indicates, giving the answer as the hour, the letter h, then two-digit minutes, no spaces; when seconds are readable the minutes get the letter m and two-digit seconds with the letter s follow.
5h45
